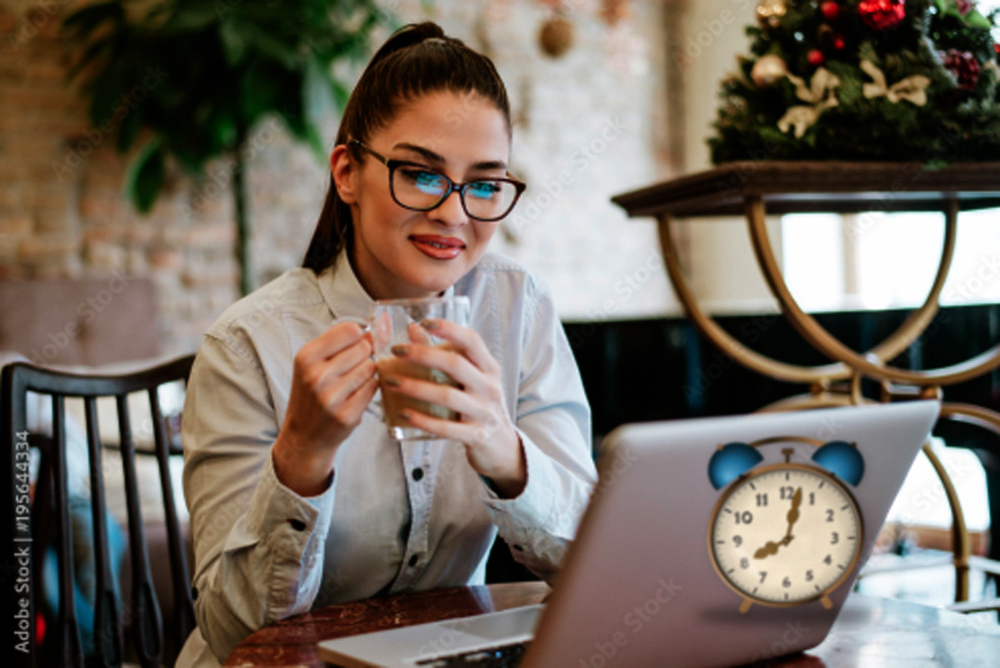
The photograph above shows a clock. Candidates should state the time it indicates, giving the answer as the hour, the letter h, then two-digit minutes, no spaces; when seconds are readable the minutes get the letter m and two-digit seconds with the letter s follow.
8h02
